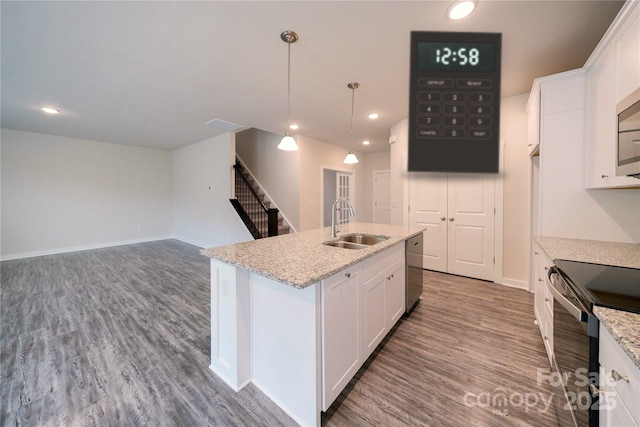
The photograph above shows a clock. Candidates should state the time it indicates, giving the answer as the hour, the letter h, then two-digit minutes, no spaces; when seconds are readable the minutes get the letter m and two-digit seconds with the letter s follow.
12h58
